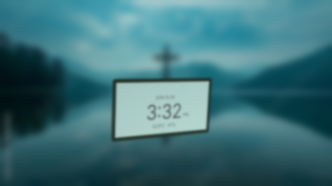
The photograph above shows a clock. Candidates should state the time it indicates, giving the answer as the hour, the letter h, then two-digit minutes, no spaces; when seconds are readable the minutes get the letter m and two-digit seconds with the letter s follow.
3h32
